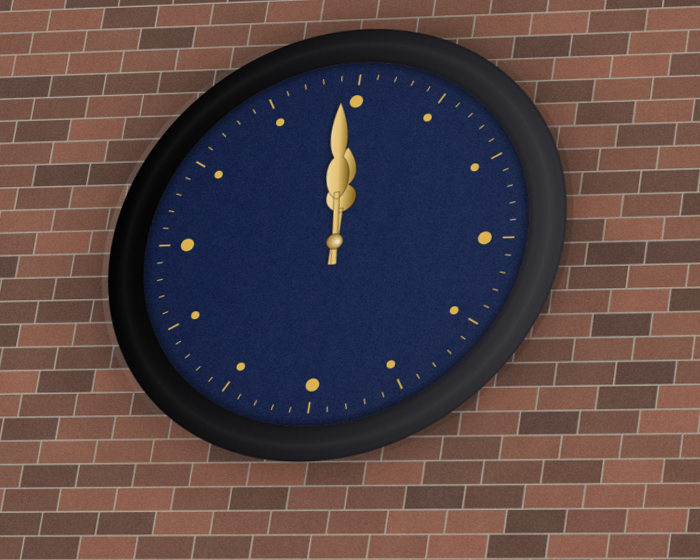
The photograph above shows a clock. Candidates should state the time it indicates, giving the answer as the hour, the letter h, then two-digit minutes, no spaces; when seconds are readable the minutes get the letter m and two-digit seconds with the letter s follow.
11h59
